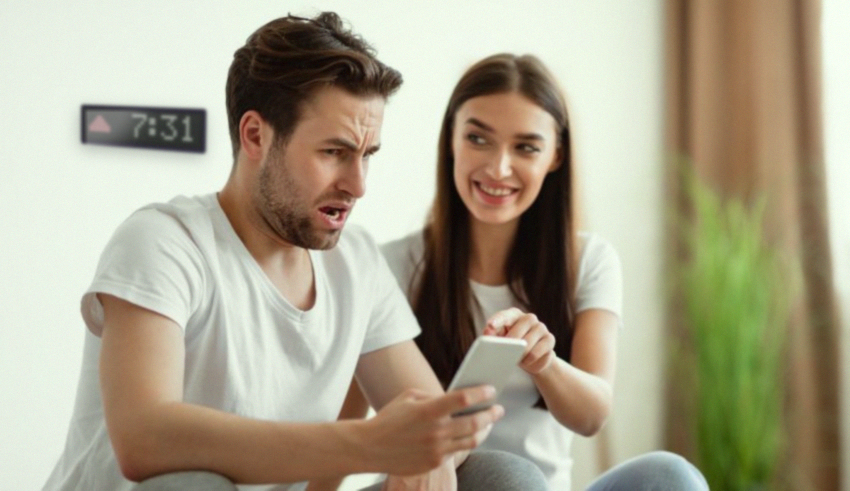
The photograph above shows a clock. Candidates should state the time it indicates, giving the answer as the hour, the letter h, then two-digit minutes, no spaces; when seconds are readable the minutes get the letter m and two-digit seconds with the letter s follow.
7h31
